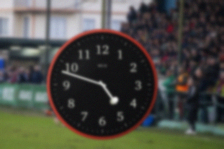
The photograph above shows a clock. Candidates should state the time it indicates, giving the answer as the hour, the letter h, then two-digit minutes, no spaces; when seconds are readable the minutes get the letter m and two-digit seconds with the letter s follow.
4h48
